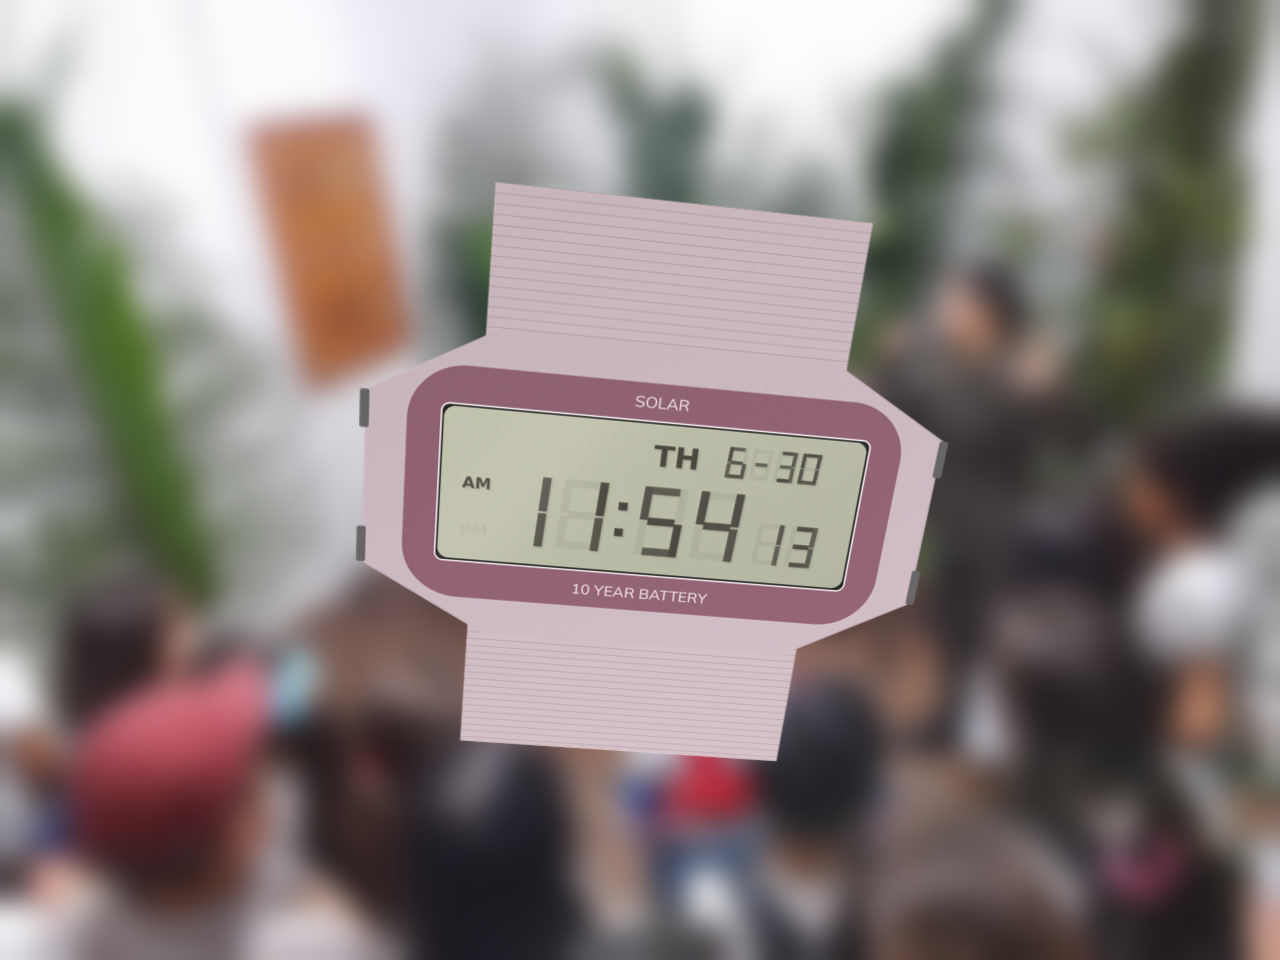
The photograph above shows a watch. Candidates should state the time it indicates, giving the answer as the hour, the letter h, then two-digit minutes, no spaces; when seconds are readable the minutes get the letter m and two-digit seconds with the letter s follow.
11h54m13s
